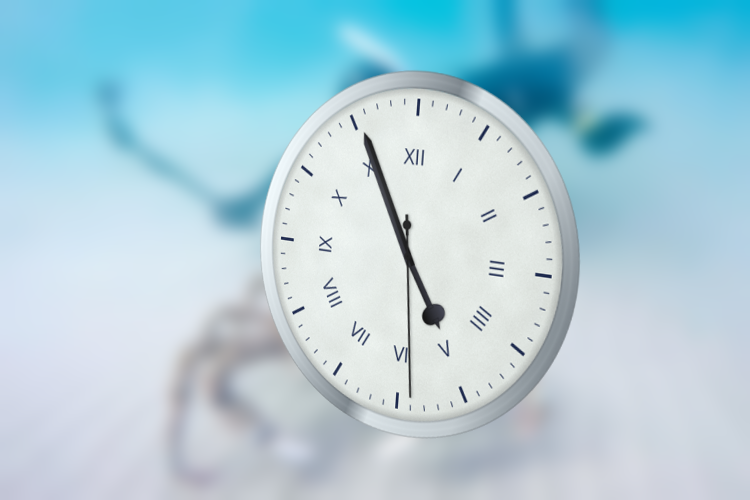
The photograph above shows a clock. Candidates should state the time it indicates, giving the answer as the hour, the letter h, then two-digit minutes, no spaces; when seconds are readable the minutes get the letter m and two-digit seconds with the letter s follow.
4h55m29s
